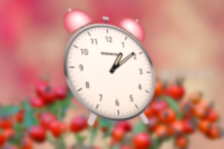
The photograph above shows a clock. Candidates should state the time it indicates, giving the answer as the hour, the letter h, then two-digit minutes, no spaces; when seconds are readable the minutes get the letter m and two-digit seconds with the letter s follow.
1h09
